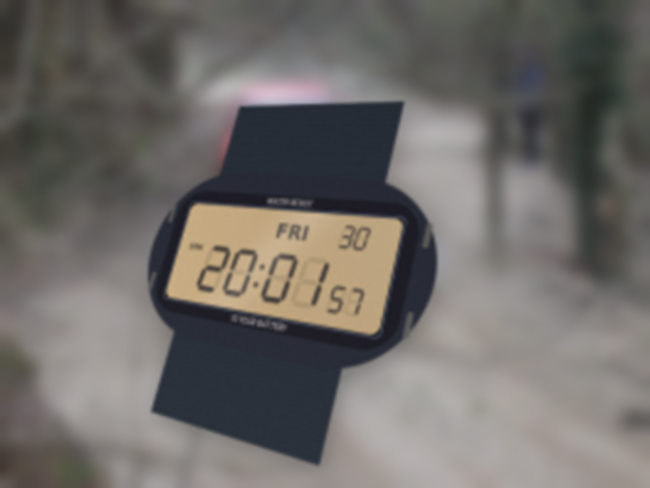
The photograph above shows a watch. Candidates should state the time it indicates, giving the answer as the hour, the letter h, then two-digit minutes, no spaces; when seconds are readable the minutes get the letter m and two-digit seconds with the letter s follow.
20h01m57s
